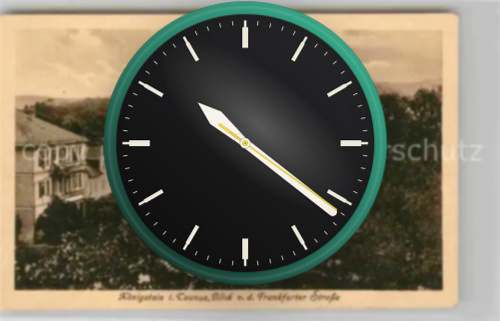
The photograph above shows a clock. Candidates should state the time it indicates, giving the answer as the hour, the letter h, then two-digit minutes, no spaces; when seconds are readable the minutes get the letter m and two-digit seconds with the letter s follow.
10h21m21s
